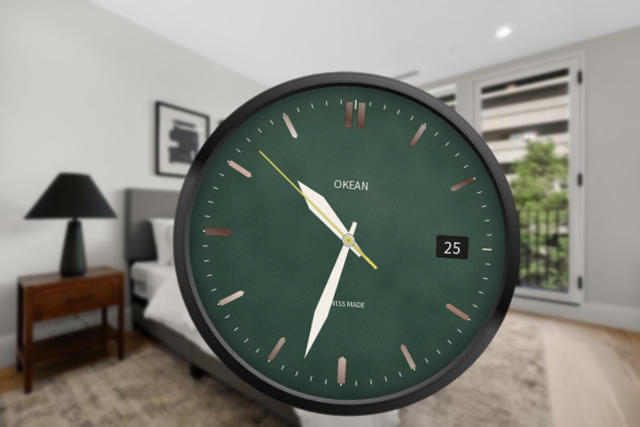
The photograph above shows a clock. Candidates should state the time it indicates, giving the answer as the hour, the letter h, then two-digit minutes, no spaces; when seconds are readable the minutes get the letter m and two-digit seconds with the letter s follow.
10h32m52s
